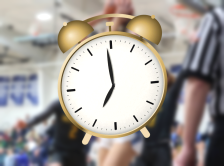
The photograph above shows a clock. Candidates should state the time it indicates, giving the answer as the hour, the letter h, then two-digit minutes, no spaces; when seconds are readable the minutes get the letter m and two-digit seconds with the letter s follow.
6h59
